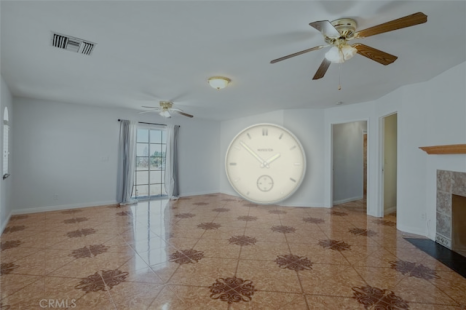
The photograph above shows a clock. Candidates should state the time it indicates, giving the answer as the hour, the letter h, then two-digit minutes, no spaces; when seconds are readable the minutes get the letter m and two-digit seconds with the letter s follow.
1h52
